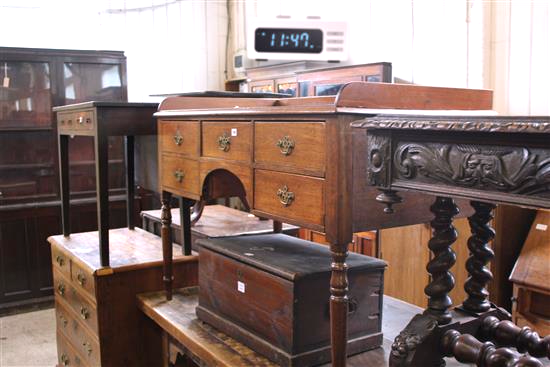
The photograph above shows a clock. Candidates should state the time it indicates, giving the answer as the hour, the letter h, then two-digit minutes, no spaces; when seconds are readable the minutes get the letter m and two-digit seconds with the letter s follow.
11h47
